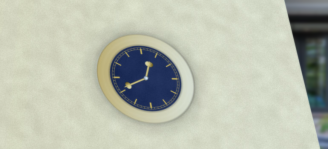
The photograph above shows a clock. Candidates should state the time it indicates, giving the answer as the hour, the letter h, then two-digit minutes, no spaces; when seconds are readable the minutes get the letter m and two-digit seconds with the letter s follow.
12h41
